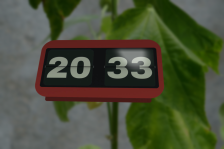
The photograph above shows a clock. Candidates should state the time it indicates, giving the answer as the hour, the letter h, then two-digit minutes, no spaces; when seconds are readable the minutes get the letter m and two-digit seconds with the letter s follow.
20h33
